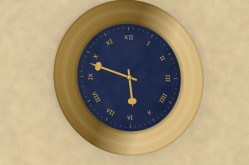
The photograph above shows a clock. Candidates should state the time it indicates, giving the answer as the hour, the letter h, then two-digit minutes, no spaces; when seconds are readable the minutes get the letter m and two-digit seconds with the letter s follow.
5h48
